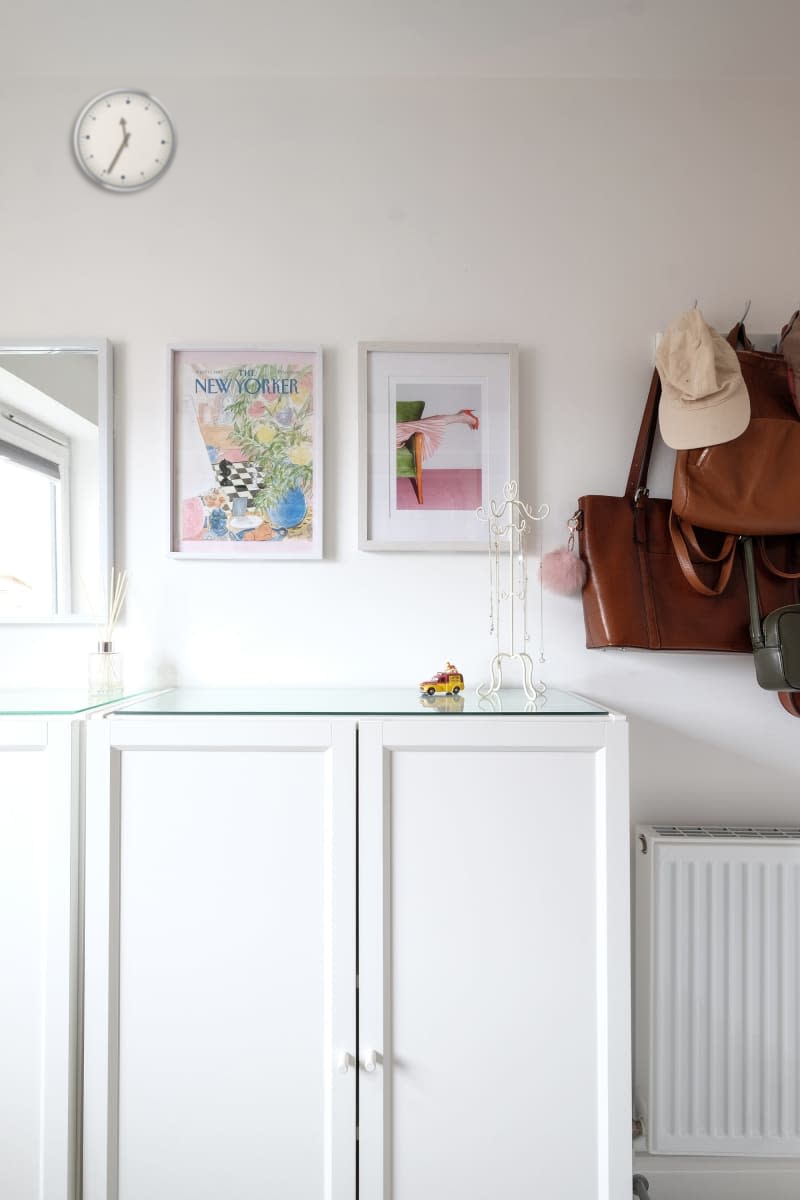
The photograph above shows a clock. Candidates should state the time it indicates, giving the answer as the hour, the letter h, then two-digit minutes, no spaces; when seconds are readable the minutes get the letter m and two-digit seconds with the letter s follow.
11h34
